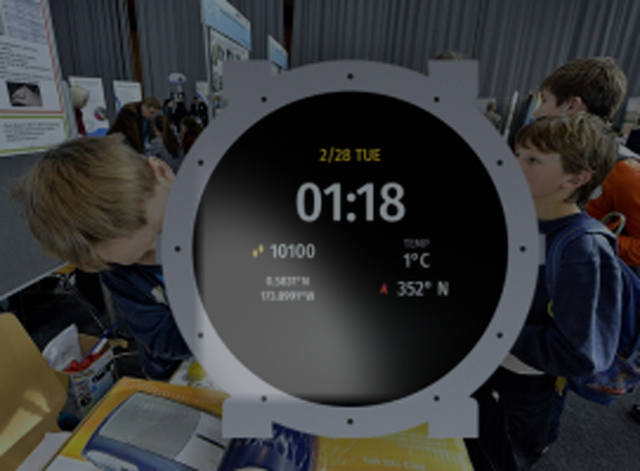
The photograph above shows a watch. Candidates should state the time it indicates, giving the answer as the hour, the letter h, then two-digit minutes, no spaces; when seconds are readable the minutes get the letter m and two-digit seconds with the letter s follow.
1h18
